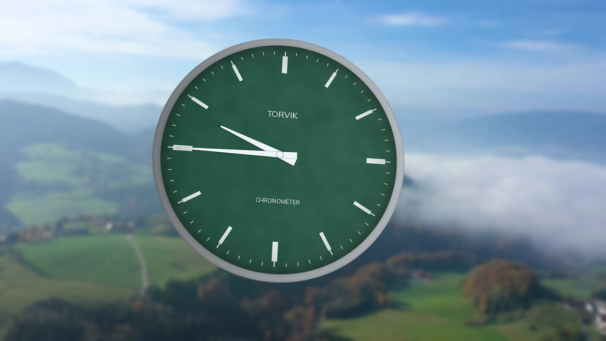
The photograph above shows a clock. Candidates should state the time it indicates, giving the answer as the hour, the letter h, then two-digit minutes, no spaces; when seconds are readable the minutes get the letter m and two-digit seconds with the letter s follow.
9h45
